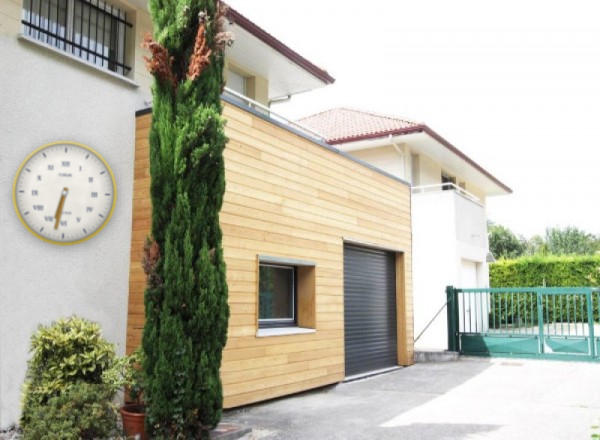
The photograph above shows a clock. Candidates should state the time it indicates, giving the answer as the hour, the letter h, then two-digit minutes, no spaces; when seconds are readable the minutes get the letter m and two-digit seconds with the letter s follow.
6h32
